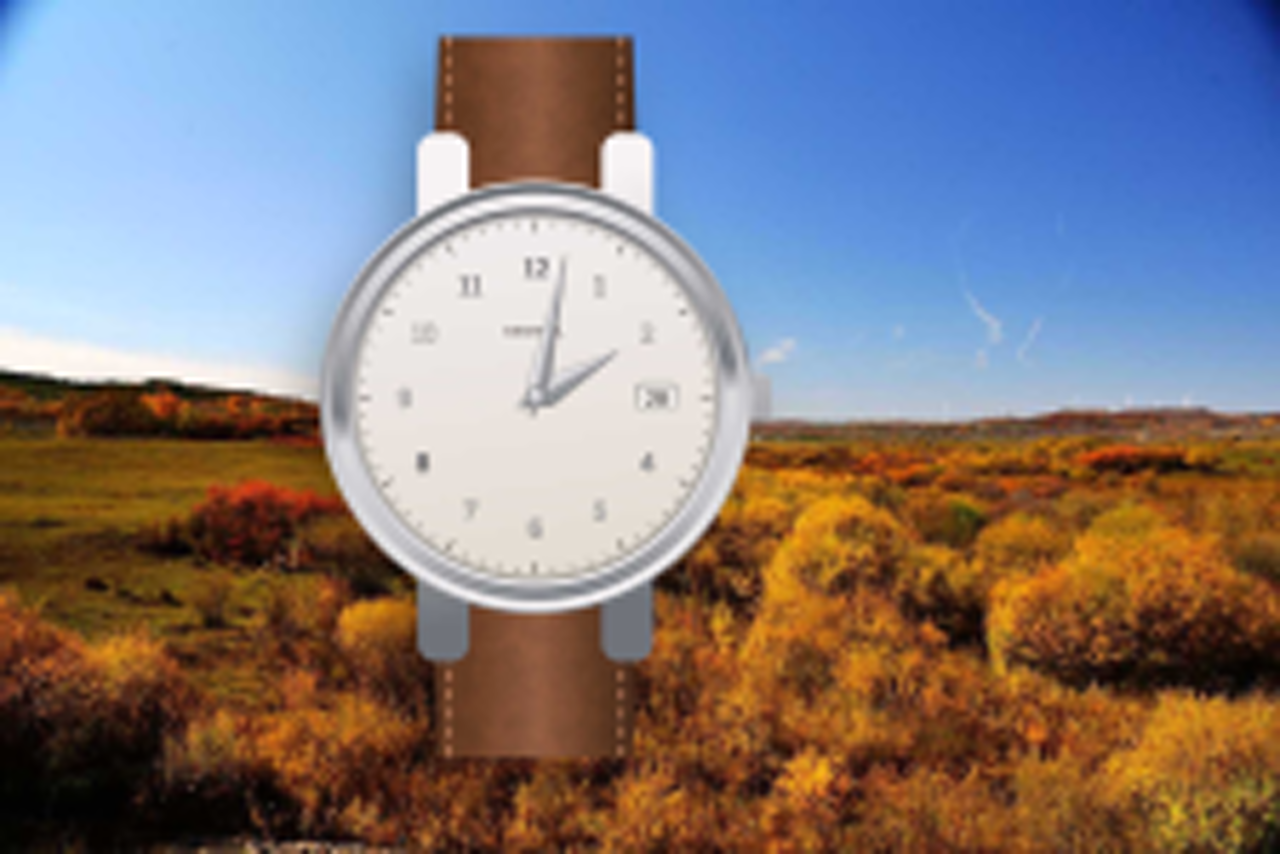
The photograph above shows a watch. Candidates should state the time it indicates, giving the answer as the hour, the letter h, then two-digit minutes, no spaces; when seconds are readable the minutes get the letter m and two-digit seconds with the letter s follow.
2h02
